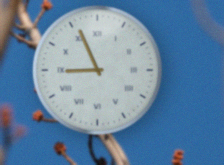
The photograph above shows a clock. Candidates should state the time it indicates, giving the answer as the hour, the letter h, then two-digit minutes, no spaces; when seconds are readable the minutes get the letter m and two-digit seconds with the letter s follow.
8h56
